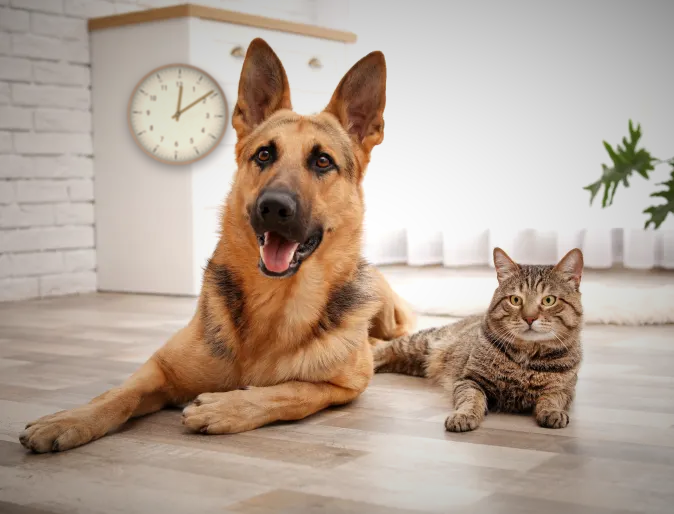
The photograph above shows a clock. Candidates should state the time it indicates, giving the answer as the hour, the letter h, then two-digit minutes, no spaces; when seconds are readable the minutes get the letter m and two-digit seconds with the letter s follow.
12h09
